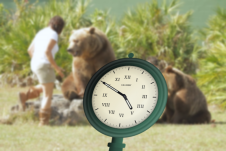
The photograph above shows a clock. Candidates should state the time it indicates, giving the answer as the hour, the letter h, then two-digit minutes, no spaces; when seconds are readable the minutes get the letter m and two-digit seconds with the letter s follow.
4h50
